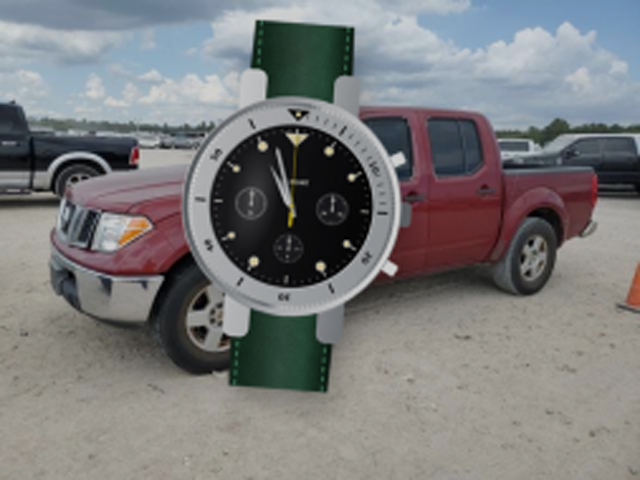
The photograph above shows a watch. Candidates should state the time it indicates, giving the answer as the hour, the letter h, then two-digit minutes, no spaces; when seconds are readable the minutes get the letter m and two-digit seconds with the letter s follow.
10h57
